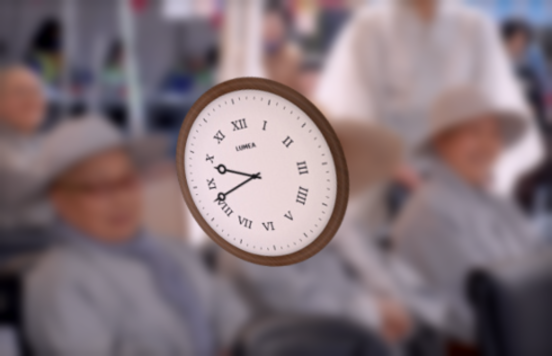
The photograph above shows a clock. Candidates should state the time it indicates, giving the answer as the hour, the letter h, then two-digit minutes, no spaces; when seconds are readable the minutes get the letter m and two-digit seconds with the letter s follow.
9h42
